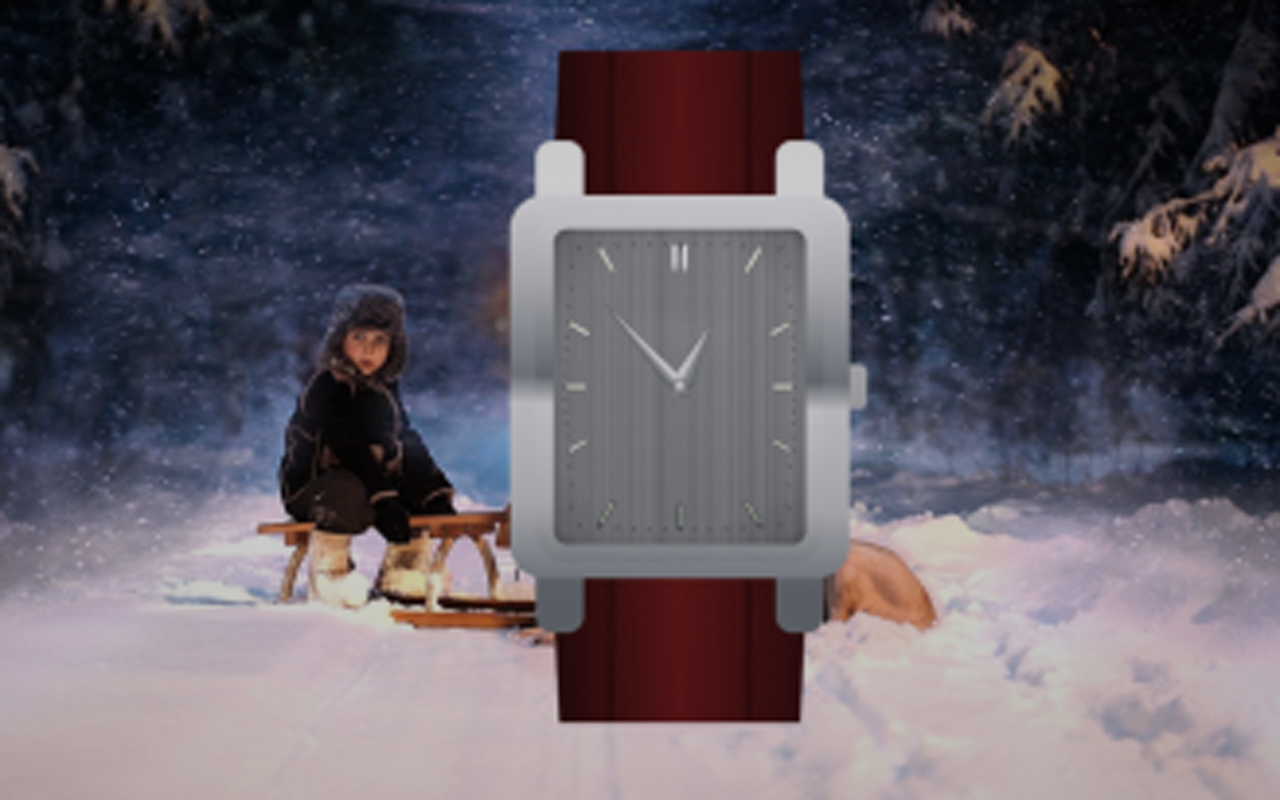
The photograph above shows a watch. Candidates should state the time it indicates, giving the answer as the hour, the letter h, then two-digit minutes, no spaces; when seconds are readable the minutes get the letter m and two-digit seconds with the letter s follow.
12h53
